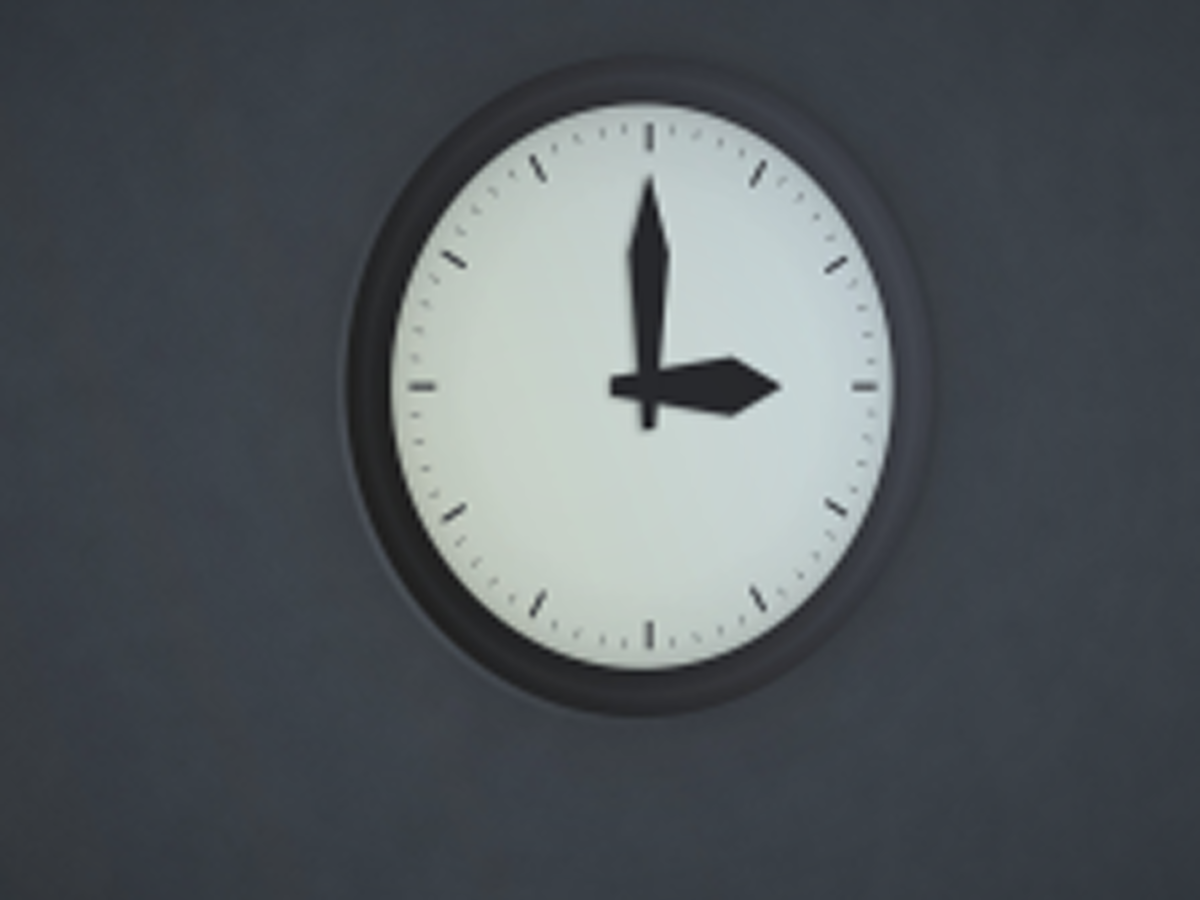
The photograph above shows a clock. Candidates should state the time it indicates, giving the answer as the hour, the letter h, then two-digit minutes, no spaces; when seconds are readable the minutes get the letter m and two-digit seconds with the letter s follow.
3h00
